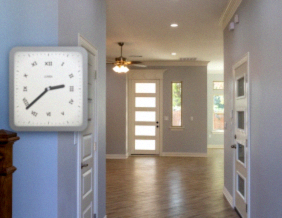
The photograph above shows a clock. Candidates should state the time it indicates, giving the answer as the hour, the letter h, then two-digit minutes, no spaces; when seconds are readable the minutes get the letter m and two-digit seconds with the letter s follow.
2h38
